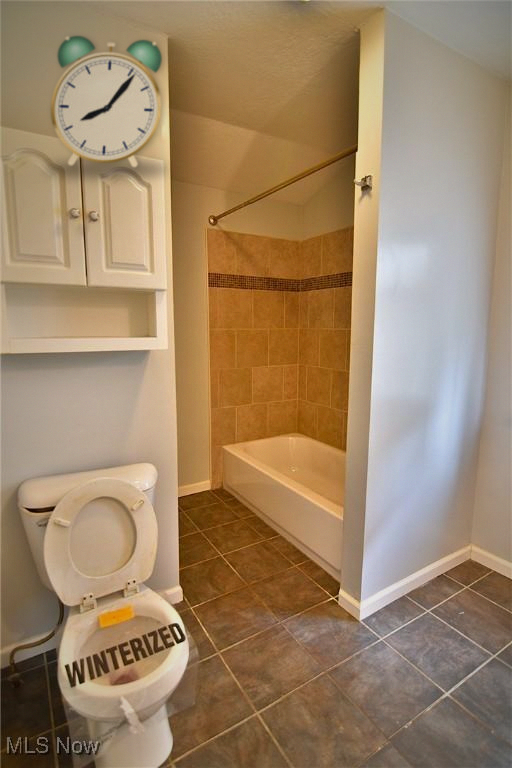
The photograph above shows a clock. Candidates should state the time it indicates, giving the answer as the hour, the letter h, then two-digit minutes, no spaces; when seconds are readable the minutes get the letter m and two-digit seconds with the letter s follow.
8h06
